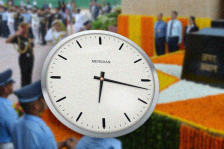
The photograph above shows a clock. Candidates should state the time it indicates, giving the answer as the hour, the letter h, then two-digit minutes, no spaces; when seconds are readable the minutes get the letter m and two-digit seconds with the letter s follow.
6h17
